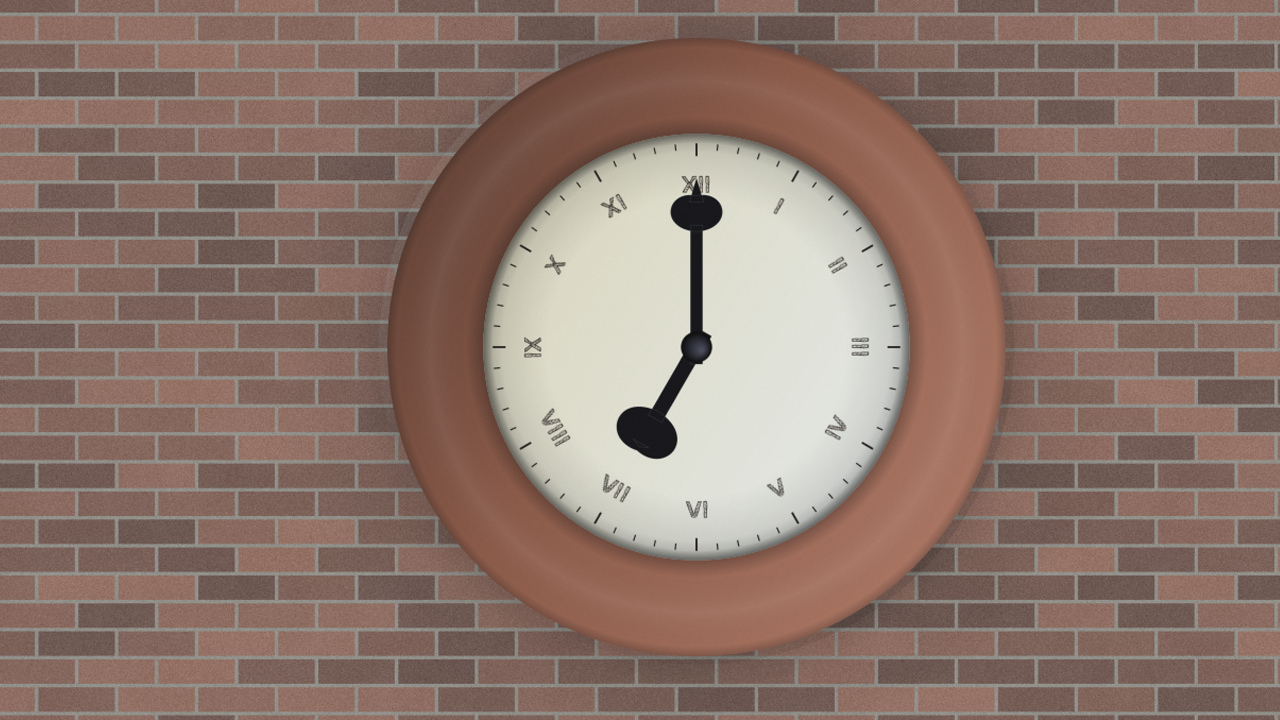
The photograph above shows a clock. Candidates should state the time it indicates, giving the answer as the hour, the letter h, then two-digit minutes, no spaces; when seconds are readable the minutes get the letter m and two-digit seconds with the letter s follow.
7h00
